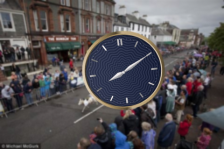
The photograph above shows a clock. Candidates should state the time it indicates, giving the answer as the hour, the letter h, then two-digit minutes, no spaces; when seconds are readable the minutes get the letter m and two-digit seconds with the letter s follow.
8h10
